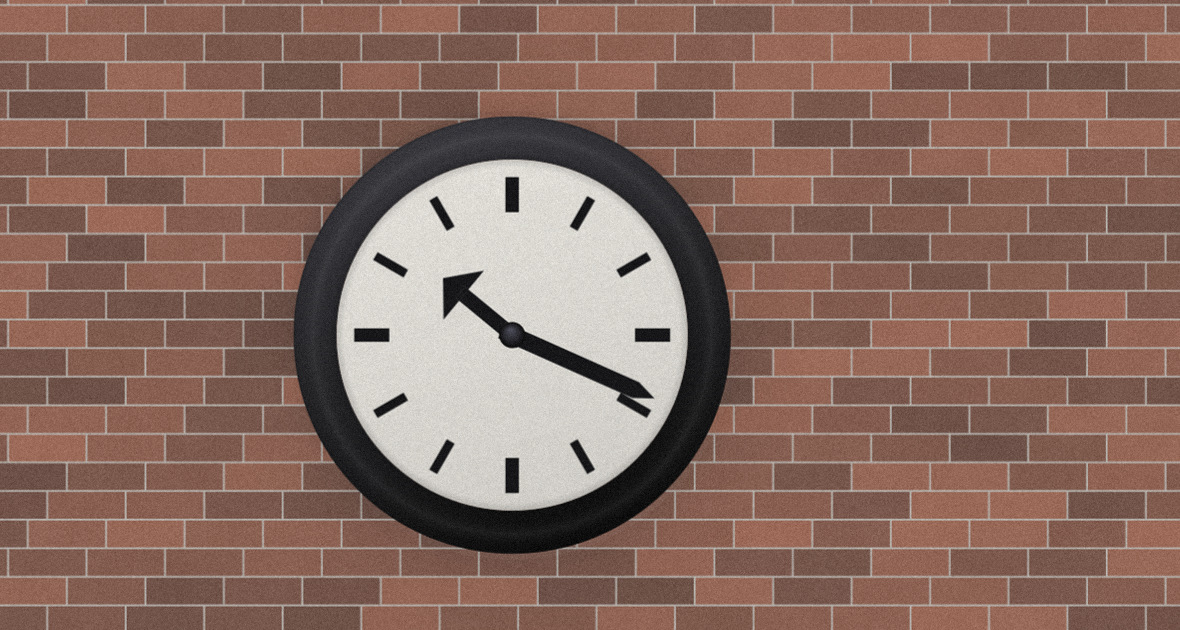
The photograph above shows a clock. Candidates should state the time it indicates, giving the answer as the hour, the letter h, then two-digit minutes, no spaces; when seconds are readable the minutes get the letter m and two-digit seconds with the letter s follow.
10h19
